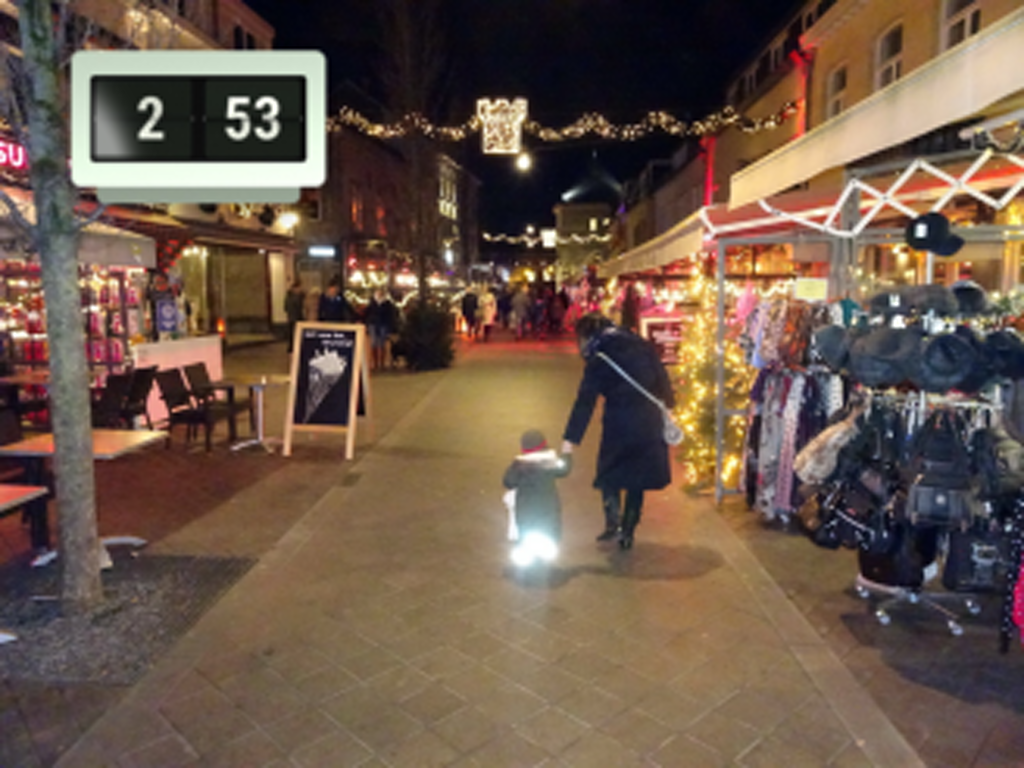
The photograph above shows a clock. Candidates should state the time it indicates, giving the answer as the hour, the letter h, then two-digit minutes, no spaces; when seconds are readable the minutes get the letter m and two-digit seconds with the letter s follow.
2h53
